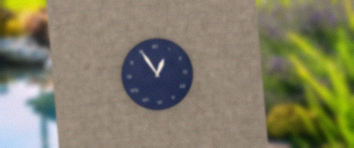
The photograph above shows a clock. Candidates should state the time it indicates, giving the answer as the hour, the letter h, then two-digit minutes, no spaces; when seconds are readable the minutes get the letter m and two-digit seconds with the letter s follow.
12h55
